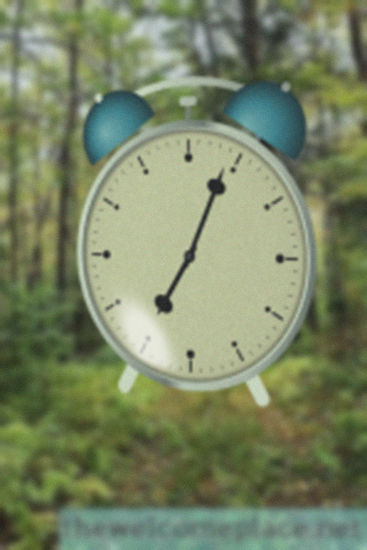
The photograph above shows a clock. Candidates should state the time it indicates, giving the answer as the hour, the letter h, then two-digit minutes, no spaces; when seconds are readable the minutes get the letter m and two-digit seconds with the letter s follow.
7h04
